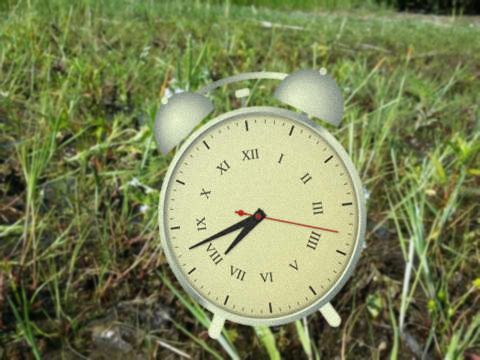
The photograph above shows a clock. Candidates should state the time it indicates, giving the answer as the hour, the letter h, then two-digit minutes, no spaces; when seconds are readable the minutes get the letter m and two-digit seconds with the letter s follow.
7h42m18s
